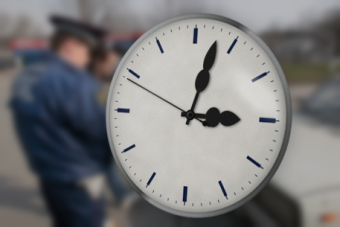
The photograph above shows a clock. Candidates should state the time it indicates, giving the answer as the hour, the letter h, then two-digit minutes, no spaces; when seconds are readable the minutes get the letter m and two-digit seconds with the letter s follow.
3h02m49s
